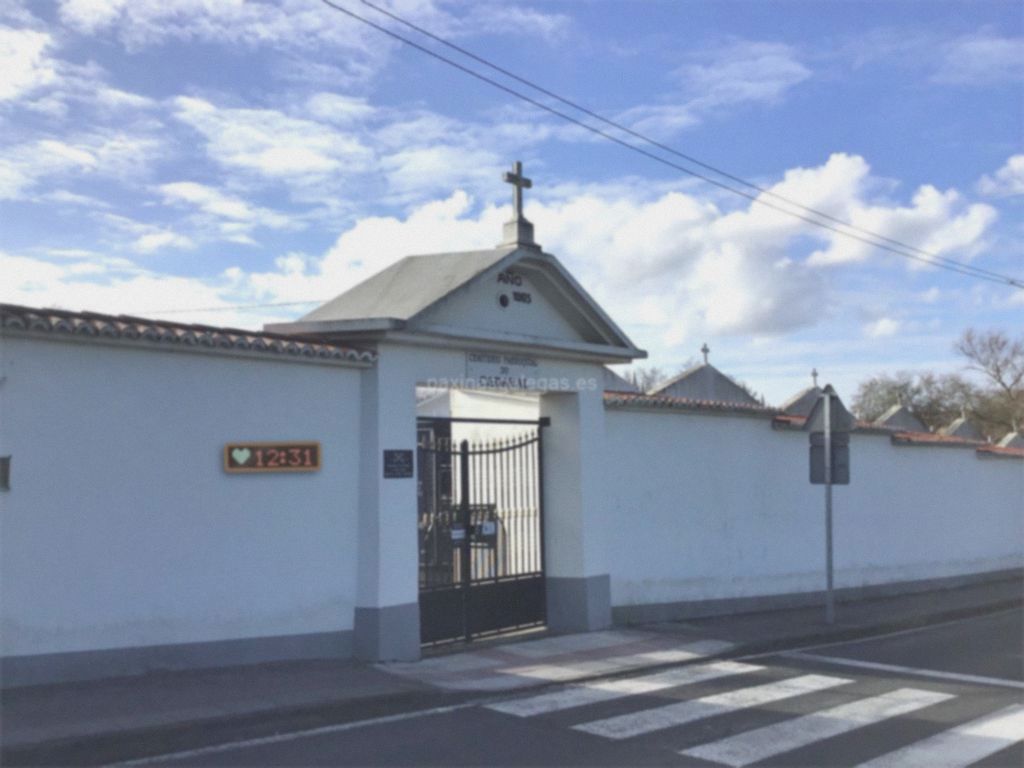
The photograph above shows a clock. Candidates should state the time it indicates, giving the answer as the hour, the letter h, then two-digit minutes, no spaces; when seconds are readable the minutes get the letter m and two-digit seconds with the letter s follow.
12h31
